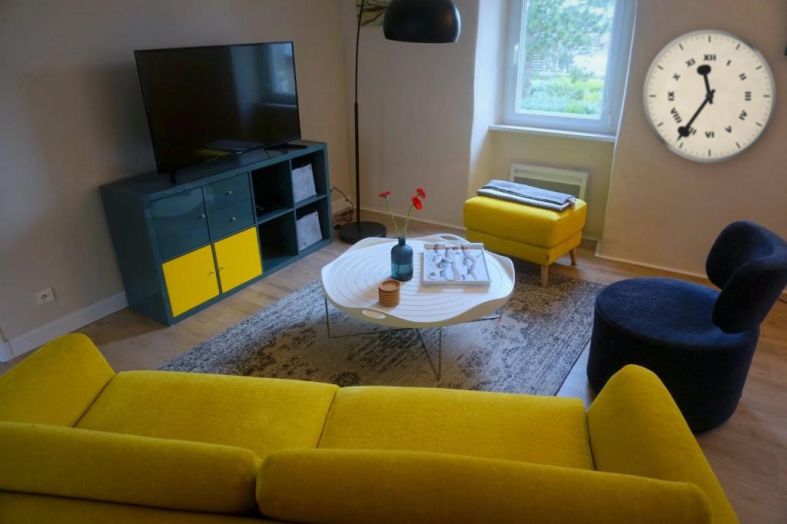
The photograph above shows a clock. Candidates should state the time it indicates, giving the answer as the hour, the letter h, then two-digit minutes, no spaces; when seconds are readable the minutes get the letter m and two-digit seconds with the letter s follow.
11h36
